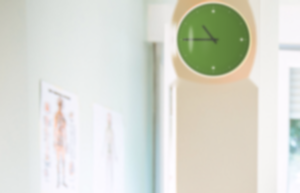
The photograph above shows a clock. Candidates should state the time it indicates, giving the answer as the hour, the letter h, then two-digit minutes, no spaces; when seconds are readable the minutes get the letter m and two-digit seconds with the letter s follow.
10h45
